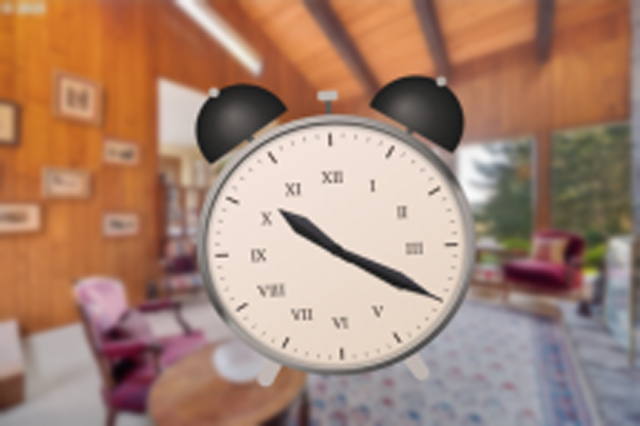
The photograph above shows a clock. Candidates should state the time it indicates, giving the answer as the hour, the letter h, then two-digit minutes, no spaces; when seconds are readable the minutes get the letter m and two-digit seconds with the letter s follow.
10h20
